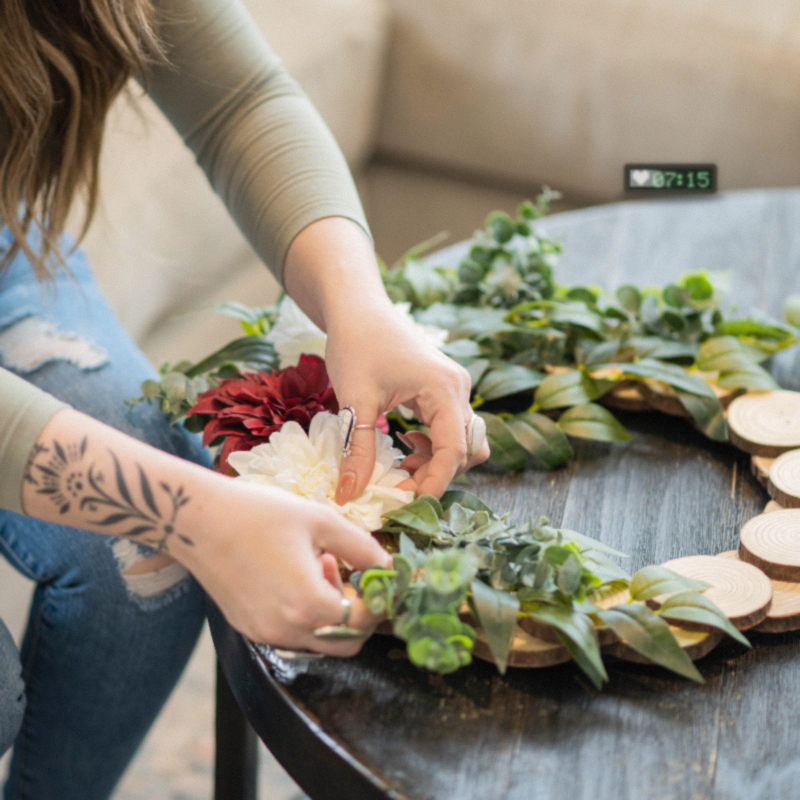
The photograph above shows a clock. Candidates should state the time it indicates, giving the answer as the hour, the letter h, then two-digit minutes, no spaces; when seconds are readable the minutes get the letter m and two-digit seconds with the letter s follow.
7h15
